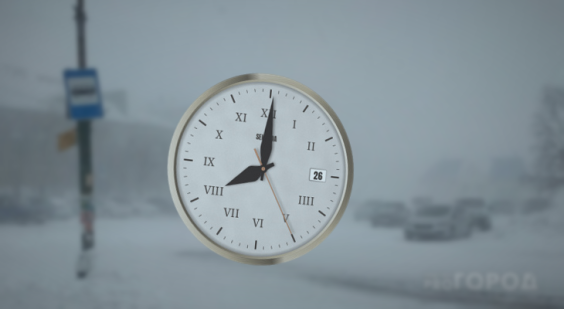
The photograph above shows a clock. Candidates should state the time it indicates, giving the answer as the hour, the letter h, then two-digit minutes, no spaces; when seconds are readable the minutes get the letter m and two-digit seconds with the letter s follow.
8h00m25s
